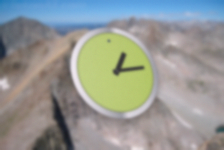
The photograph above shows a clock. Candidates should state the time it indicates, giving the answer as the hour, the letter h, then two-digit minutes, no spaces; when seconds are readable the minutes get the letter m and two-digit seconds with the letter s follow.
1h15
